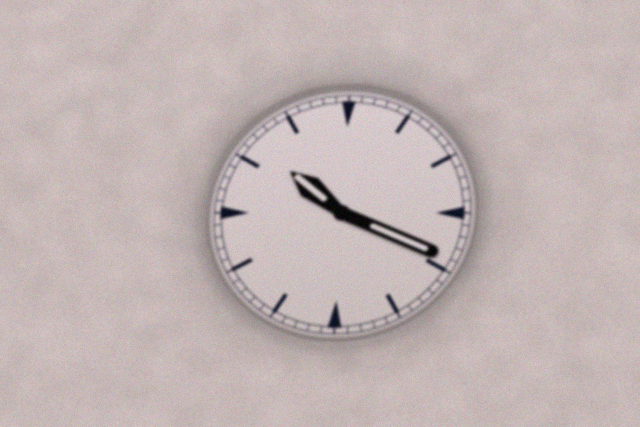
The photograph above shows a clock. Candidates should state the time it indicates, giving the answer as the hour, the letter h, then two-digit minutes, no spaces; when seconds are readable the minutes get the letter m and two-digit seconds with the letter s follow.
10h19
